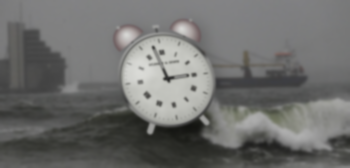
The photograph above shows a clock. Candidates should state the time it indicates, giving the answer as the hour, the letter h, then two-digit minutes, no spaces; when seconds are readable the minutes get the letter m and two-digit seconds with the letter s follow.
2h58
